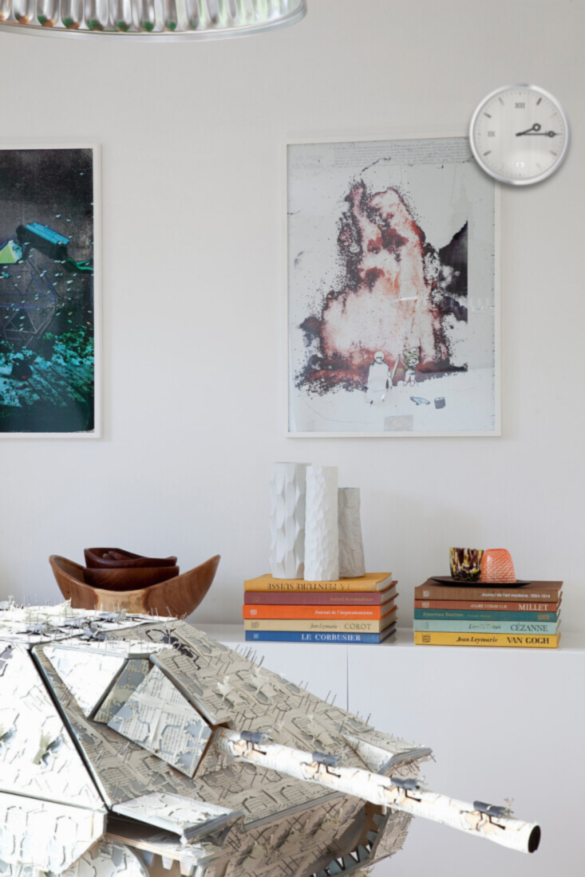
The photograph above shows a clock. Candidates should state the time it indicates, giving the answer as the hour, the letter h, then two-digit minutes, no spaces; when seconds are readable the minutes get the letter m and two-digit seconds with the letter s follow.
2h15
